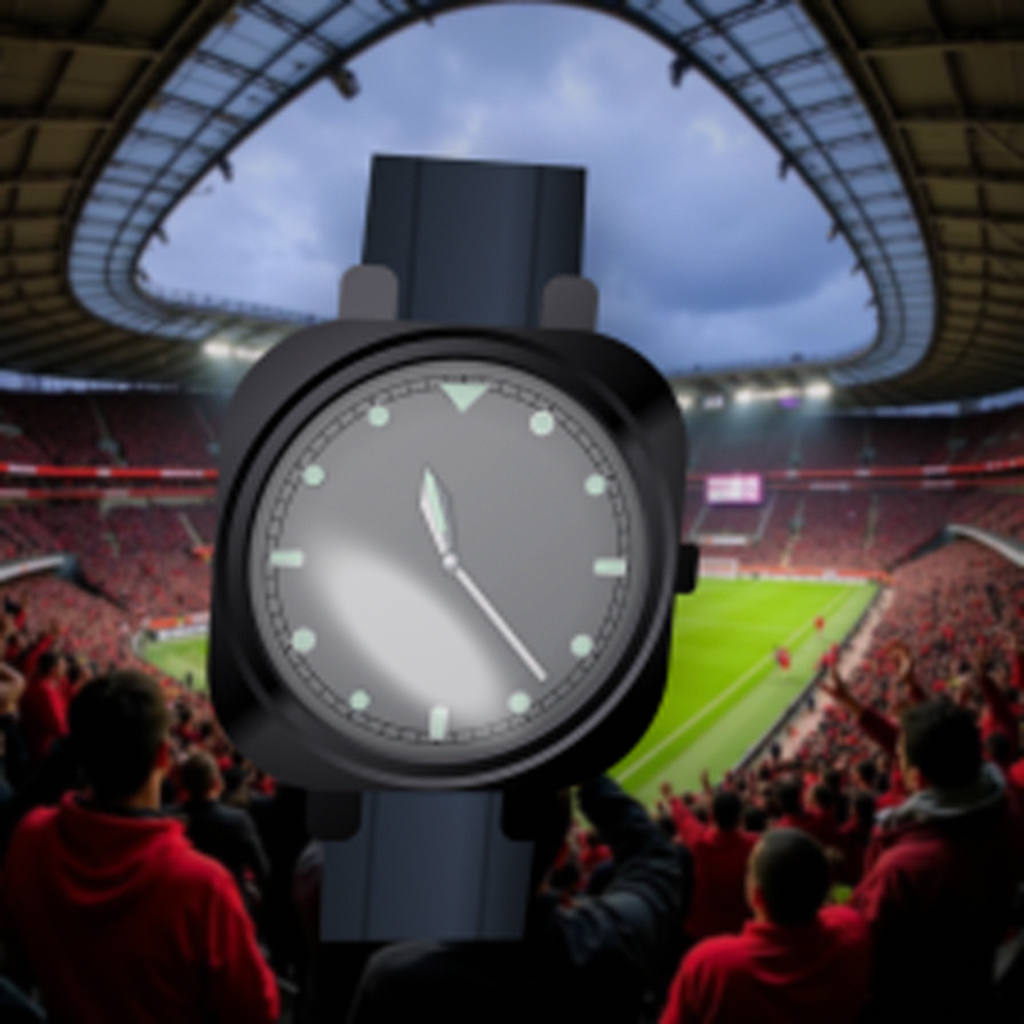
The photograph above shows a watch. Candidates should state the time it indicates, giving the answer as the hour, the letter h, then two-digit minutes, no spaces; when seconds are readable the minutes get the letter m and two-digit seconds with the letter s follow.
11h23
